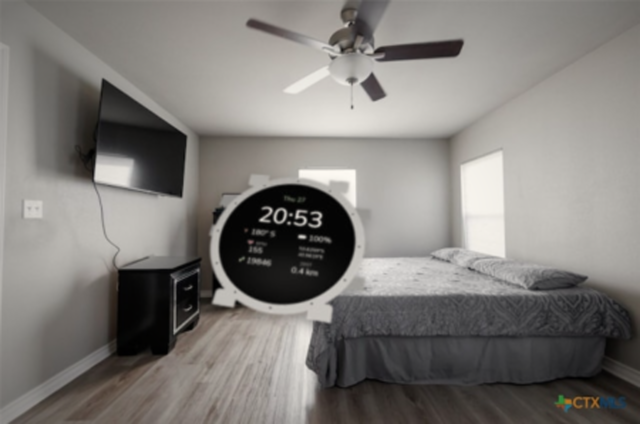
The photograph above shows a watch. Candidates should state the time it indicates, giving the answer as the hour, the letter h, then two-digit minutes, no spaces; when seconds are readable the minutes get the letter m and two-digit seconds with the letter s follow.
20h53
